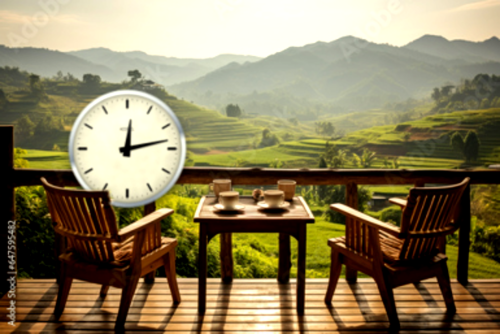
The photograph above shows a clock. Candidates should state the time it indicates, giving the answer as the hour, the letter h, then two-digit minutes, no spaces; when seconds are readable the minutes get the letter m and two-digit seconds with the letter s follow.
12h13
